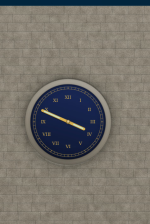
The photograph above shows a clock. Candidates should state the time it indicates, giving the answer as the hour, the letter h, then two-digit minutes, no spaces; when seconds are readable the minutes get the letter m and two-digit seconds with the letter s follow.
3h49
